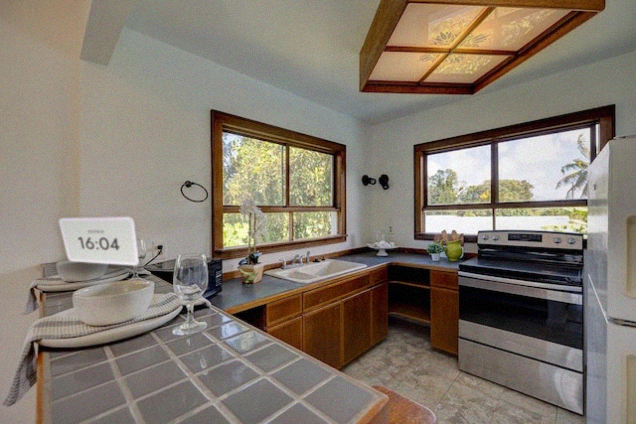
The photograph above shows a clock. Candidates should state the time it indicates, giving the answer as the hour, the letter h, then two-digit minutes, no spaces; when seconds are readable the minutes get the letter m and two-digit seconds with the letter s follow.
16h04
